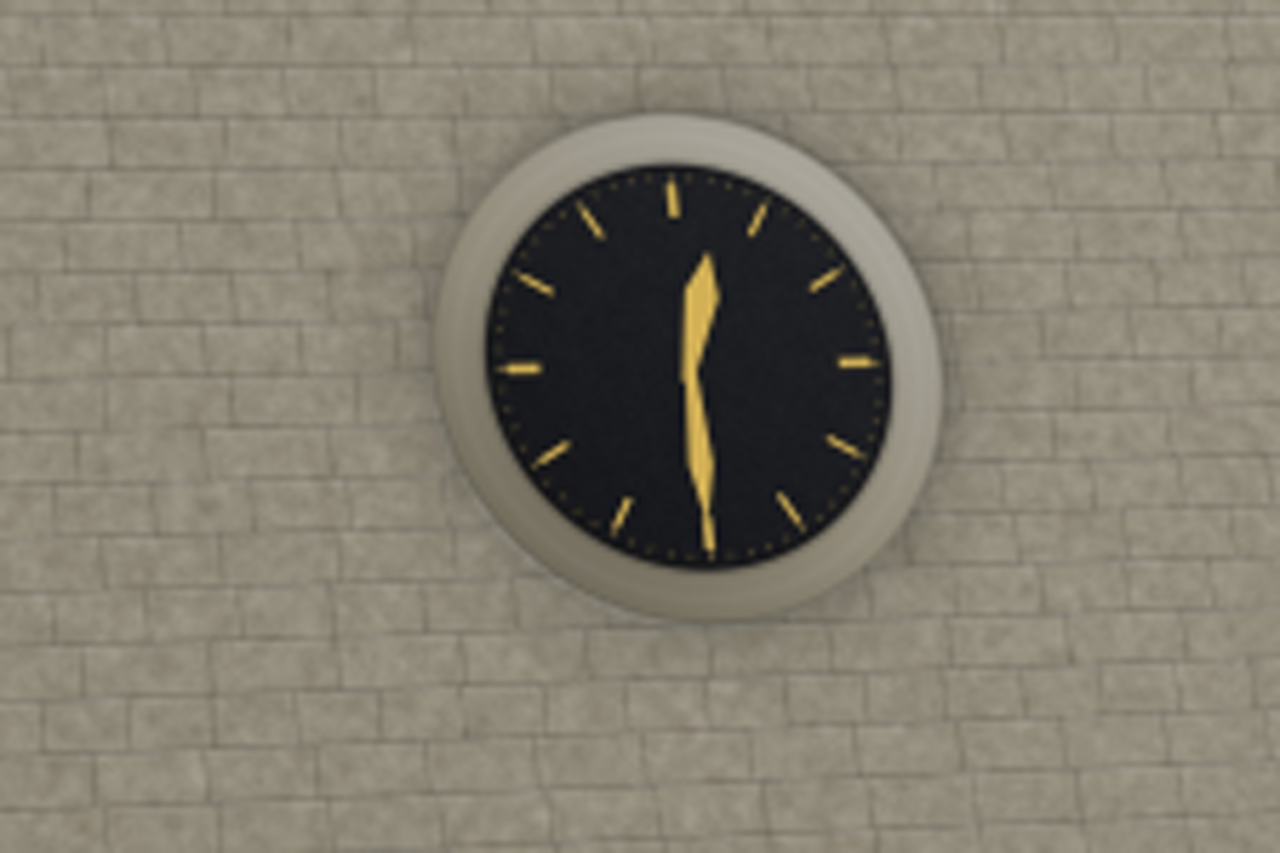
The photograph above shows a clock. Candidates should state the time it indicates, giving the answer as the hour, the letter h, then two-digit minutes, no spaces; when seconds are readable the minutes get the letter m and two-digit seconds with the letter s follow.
12h30
